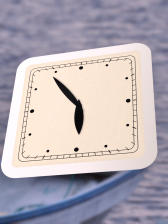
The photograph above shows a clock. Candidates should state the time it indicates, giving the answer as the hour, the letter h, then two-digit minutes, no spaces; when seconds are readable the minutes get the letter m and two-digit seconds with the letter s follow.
5h54
